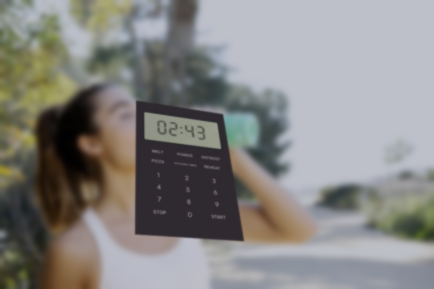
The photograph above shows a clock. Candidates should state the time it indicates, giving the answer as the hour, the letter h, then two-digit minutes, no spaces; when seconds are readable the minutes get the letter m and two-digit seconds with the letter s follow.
2h43
